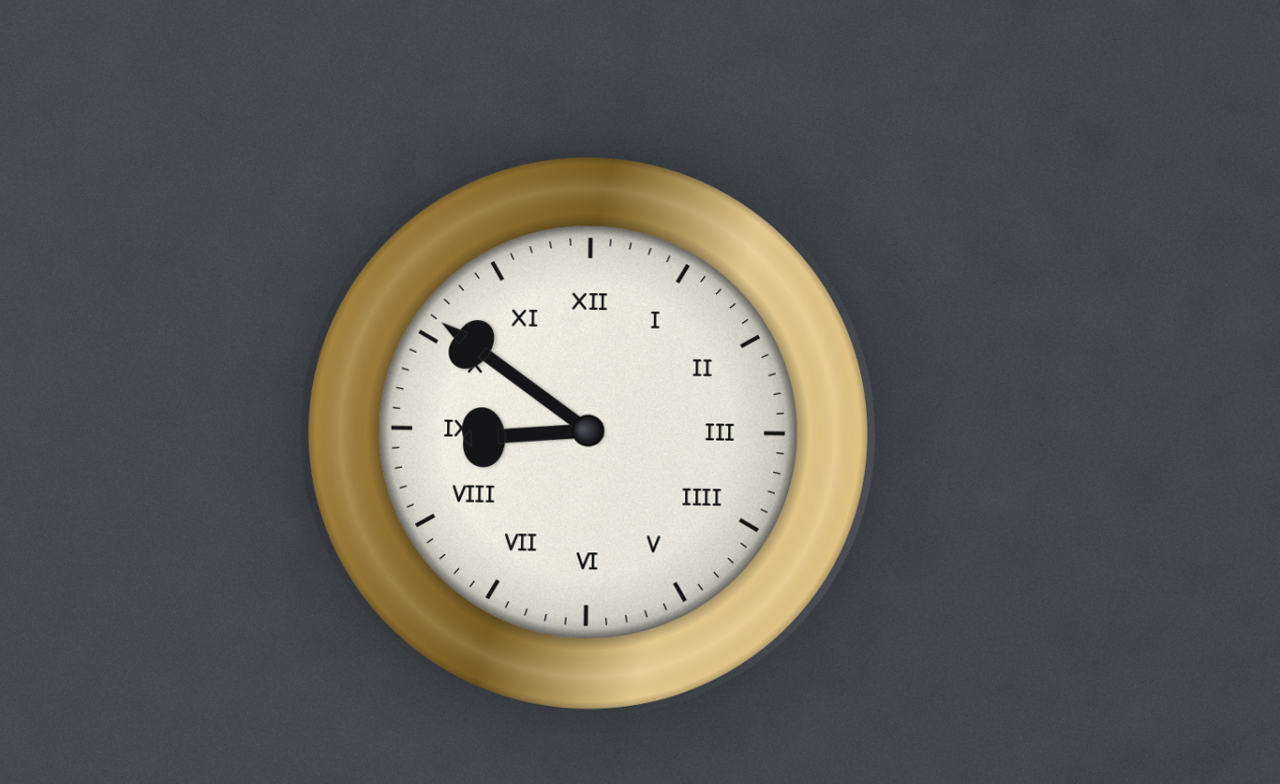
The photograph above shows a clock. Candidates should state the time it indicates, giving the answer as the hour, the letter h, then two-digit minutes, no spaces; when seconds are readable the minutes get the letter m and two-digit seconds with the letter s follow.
8h51
